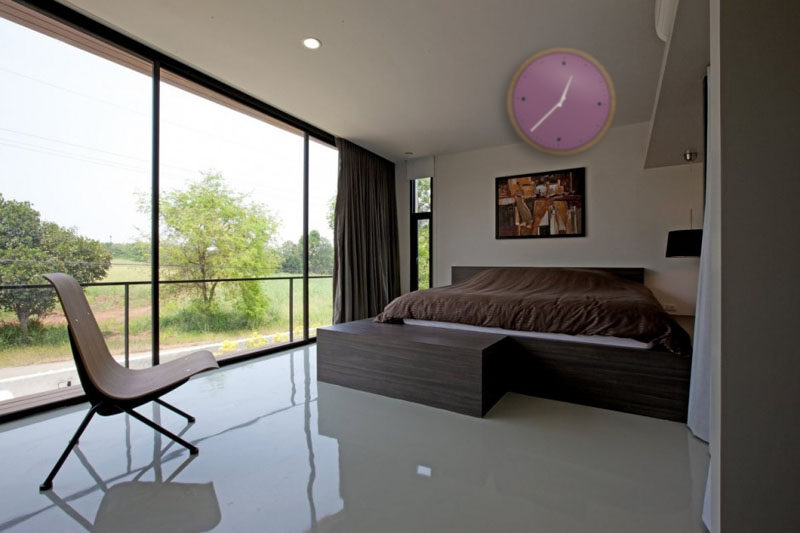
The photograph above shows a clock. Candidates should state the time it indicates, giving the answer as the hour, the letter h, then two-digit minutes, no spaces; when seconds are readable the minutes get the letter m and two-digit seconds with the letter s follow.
12h37
